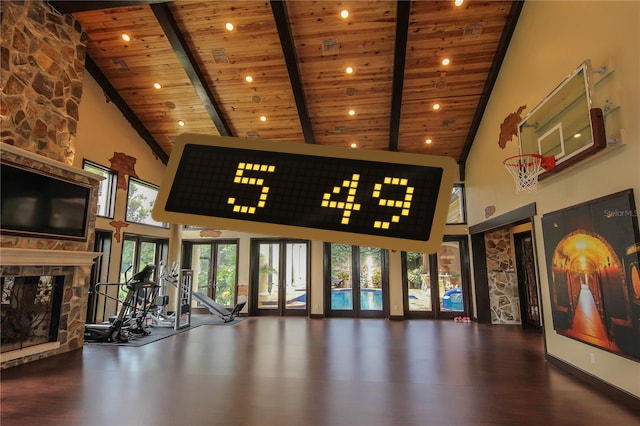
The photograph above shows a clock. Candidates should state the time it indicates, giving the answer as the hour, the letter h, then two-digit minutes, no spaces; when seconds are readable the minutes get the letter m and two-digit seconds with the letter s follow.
5h49
